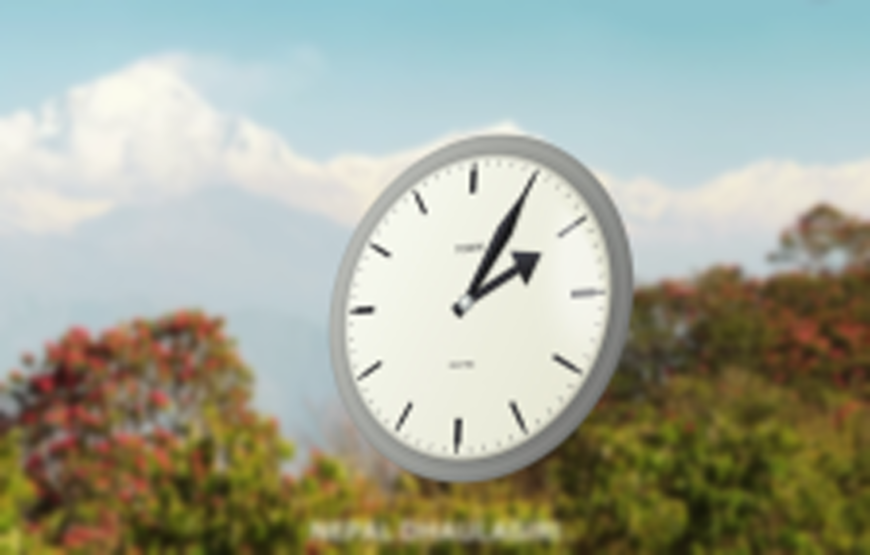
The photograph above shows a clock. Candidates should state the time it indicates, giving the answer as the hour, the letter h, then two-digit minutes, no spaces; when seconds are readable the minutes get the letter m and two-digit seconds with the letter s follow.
2h05
